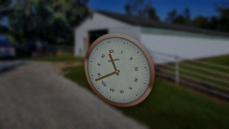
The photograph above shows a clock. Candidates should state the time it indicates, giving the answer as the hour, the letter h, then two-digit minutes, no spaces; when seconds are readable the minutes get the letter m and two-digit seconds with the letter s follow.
11h43
